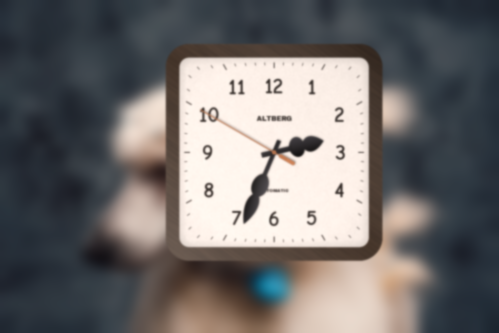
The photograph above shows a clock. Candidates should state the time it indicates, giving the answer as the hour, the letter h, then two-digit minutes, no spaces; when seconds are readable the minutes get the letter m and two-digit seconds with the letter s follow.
2h33m50s
